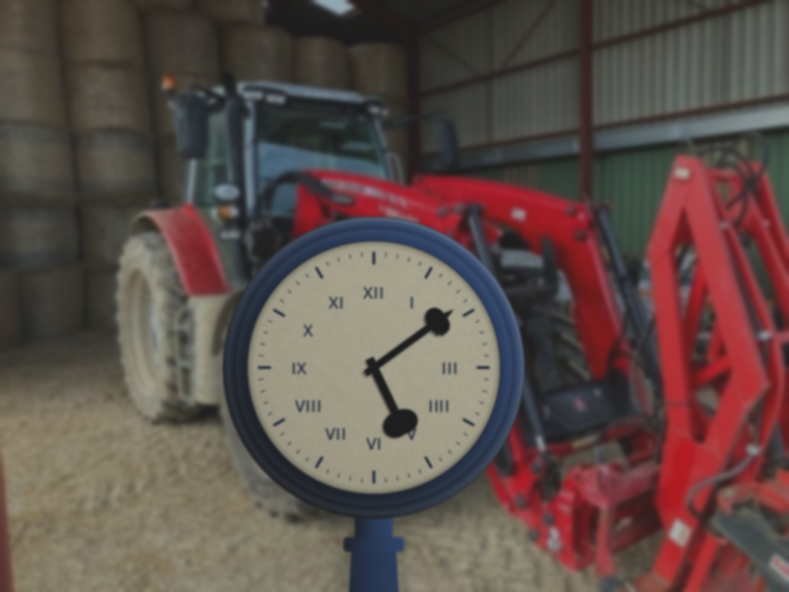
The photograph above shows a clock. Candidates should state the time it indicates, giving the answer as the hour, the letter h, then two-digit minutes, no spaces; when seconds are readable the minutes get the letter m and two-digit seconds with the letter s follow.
5h09
